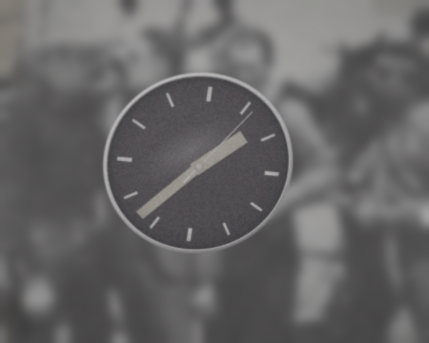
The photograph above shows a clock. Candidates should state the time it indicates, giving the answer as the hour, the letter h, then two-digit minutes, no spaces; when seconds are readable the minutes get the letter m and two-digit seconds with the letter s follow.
1h37m06s
